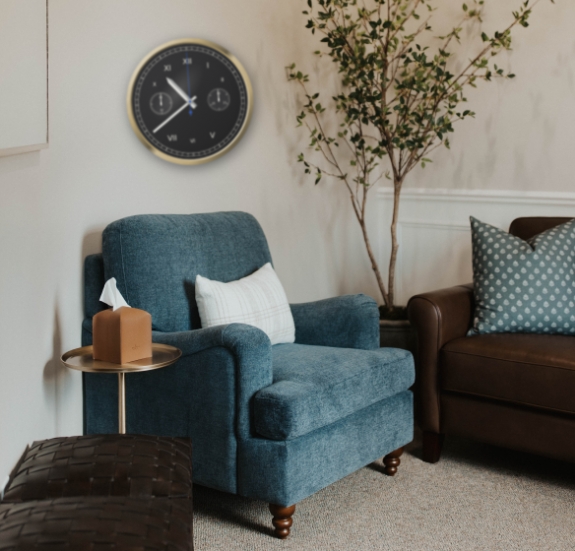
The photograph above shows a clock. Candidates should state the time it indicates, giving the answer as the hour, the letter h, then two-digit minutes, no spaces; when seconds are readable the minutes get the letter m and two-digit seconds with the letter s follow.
10h39
